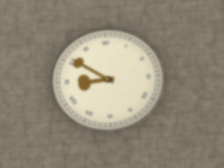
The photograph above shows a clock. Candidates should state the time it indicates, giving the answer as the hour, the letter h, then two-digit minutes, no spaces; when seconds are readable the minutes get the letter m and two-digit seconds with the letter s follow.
8h51
